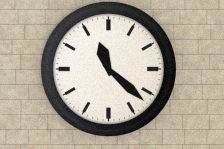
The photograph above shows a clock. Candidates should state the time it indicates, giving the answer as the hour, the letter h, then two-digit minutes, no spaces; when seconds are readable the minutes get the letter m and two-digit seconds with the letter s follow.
11h22
